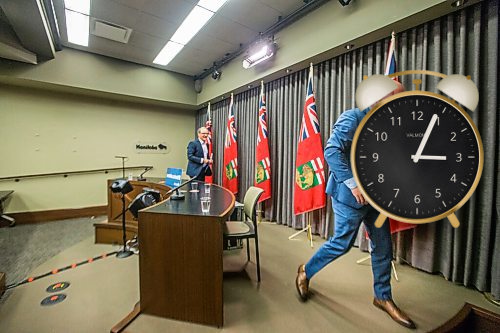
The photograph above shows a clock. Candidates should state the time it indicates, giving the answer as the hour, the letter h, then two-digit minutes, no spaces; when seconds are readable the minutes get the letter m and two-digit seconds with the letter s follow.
3h04
